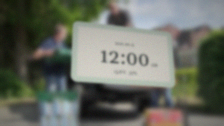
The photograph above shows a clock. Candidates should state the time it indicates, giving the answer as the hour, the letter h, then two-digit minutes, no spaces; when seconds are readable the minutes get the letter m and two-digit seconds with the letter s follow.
12h00
